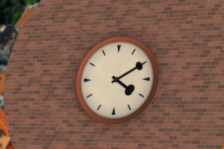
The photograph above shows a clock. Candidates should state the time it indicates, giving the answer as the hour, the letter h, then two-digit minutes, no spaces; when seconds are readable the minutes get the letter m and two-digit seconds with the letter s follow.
4h10
